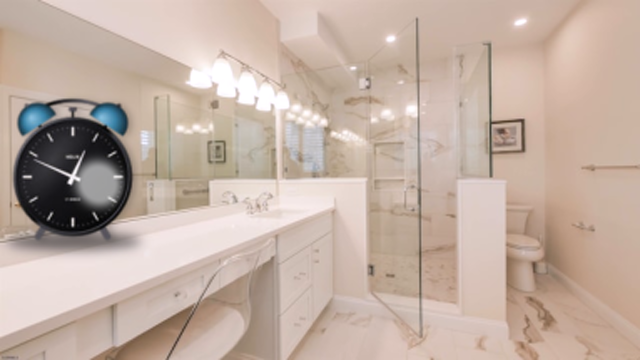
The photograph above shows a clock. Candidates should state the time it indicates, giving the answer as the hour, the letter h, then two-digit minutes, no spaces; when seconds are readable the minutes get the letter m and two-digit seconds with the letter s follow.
12h49
